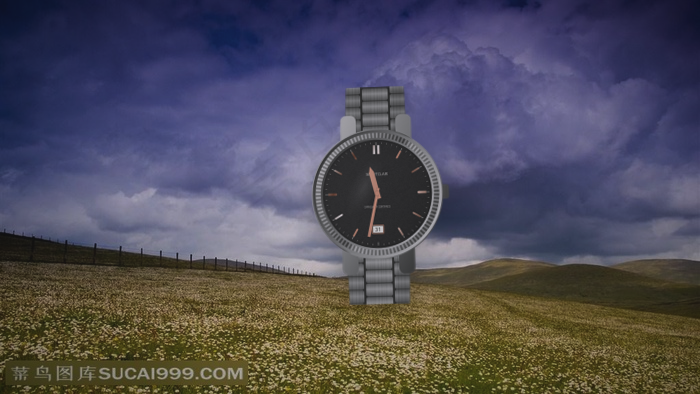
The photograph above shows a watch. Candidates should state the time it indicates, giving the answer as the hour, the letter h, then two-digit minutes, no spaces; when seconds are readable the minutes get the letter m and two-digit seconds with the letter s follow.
11h32
